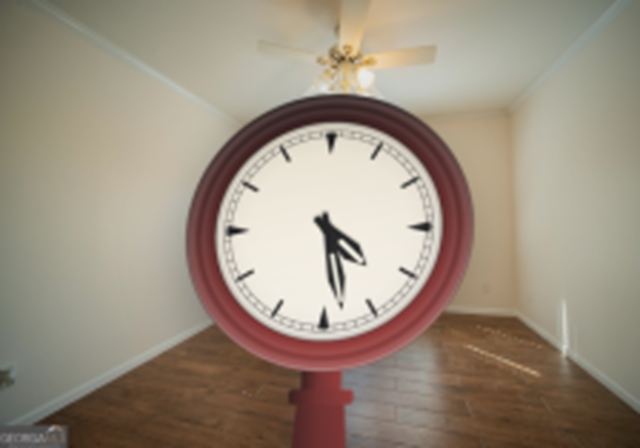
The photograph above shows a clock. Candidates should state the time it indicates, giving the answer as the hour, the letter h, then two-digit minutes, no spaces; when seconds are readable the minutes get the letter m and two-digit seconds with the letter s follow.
4h28
